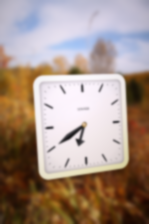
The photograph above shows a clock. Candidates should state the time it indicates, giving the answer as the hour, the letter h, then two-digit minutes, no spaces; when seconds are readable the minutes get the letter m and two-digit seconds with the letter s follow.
6h40
